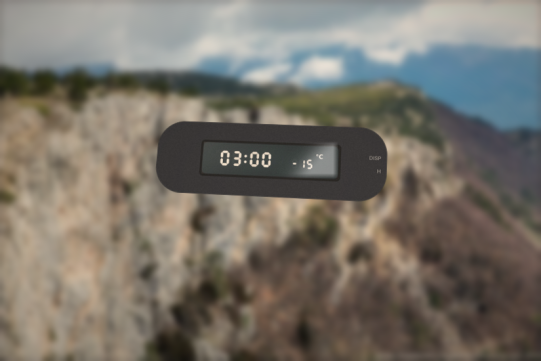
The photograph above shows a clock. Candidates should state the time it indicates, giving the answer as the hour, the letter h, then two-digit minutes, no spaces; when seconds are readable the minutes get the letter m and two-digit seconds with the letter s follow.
3h00
